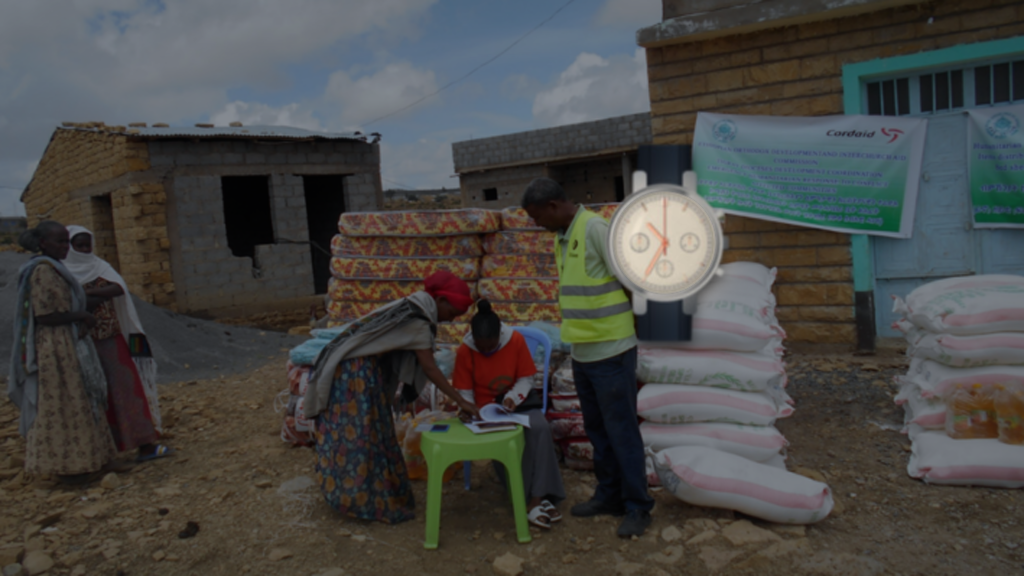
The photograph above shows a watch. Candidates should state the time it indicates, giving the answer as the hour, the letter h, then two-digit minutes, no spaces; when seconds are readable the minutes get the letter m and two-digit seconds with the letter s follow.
10h35
